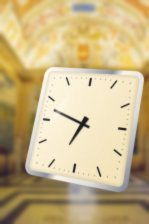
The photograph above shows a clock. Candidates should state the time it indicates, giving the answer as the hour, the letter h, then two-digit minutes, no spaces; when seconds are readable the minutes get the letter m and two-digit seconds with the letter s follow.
6h48
